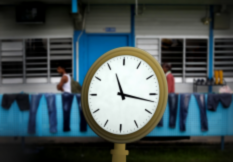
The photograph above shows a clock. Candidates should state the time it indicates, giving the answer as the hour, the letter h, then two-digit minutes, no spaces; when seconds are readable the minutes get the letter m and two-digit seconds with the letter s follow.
11h17
